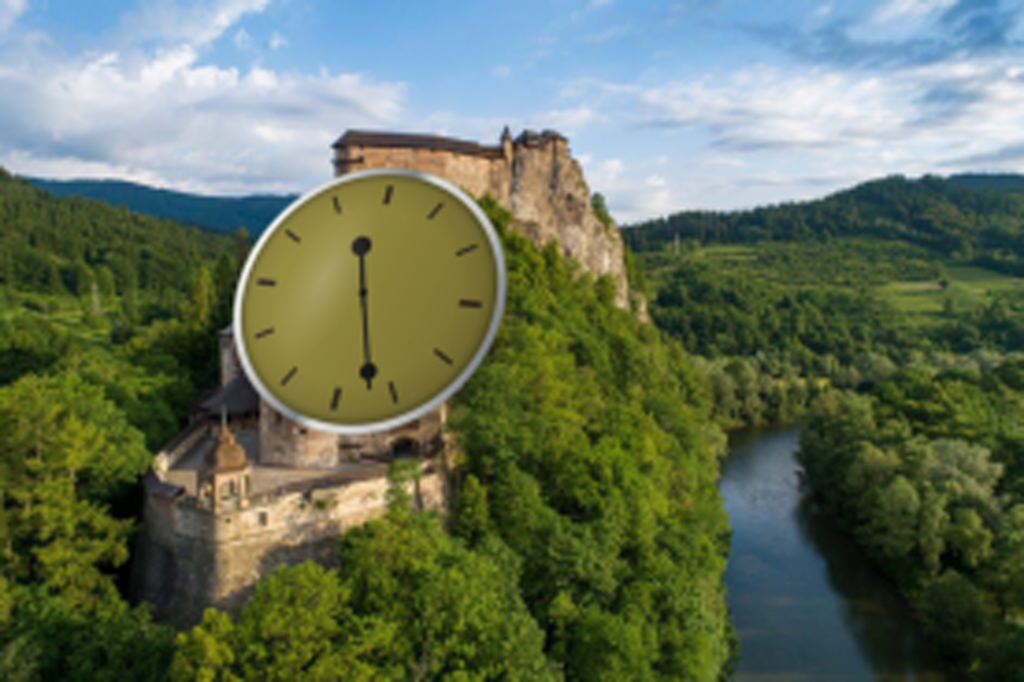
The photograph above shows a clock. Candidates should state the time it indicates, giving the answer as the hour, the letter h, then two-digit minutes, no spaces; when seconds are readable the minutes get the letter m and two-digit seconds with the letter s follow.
11h27
